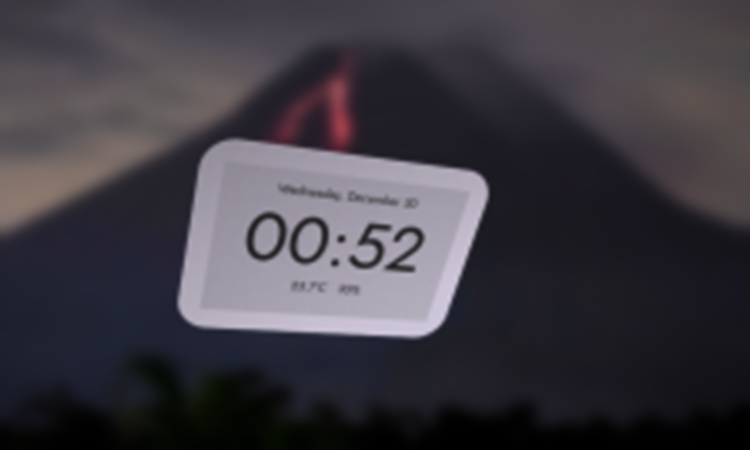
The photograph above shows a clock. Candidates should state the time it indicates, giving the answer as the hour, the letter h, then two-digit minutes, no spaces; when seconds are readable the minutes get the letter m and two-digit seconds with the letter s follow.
0h52
